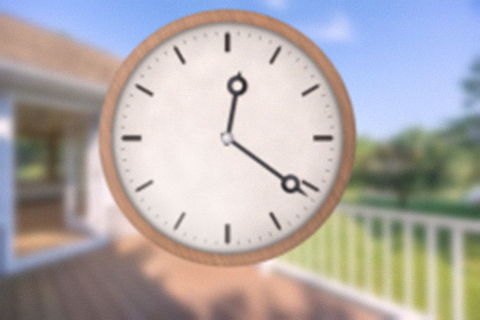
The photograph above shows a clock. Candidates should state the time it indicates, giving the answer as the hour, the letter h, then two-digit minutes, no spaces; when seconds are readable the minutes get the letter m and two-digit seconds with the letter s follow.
12h21
